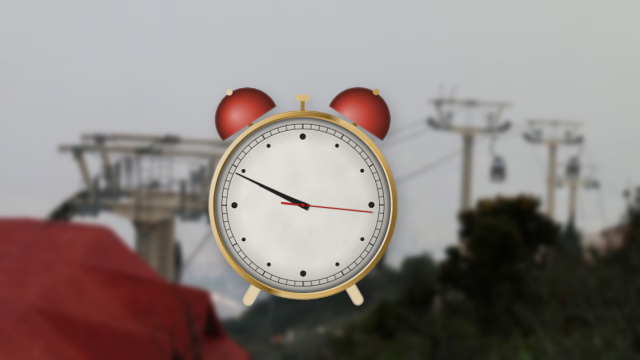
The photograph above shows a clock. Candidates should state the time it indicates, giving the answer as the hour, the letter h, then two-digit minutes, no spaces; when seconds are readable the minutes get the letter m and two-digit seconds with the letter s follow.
9h49m16s
